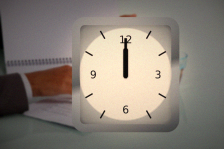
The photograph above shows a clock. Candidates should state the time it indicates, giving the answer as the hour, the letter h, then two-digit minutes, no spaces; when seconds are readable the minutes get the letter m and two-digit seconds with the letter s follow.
12h00
